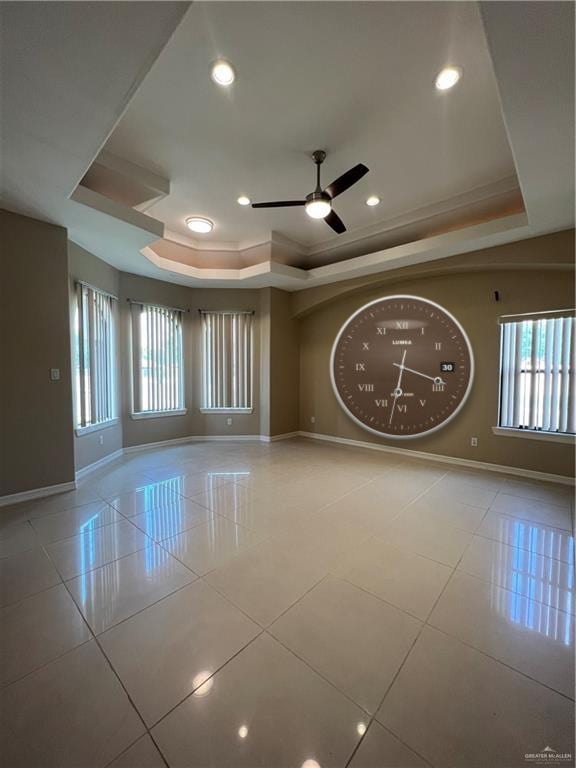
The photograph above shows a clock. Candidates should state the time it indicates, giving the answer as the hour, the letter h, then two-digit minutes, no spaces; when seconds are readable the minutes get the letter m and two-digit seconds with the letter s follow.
6h18m32s
